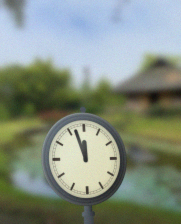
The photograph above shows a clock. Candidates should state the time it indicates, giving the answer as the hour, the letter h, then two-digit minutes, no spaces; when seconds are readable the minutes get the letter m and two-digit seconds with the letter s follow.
11h57
